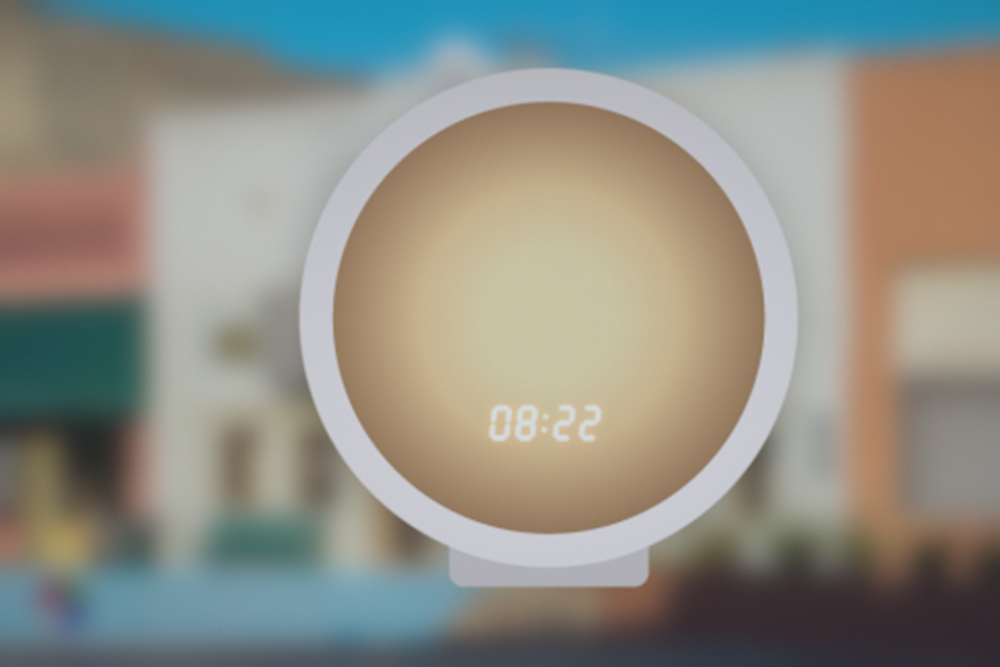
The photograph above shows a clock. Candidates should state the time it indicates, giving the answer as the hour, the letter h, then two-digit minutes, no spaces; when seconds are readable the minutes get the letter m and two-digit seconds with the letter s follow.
8h22
